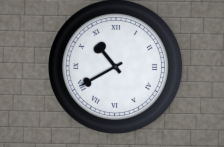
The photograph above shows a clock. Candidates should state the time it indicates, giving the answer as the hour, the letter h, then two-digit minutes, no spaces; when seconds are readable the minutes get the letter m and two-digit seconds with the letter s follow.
10h40
